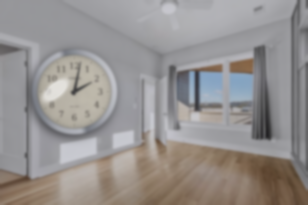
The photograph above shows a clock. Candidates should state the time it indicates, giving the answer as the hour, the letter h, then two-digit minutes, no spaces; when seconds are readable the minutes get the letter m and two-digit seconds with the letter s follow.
2h02
